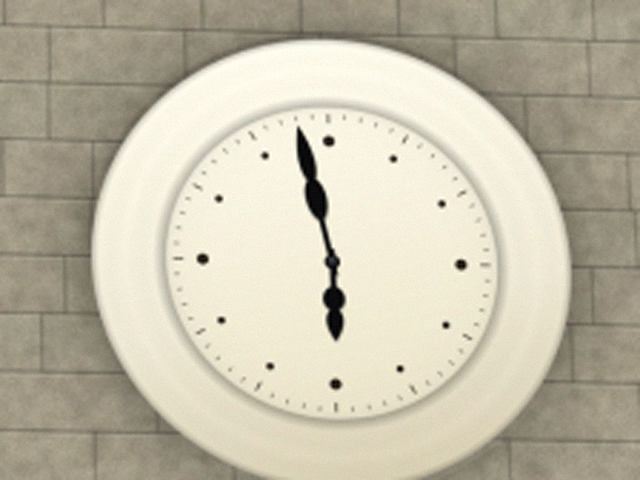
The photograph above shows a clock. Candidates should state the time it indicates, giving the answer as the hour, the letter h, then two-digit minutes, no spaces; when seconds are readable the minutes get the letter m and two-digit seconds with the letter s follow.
5h58
